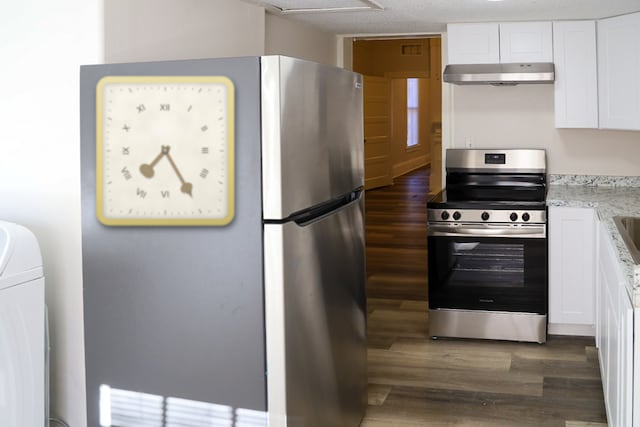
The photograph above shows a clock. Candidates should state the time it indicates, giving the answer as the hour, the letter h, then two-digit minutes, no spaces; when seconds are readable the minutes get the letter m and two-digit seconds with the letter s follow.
7h25
